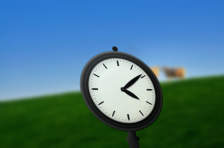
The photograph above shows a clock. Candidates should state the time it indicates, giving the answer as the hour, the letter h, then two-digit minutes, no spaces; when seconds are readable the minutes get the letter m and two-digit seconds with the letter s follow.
4h09
